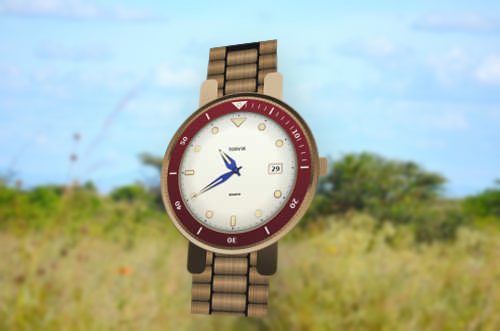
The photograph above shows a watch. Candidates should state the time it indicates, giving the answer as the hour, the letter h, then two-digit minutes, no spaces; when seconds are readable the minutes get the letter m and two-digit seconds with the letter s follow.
10h40
